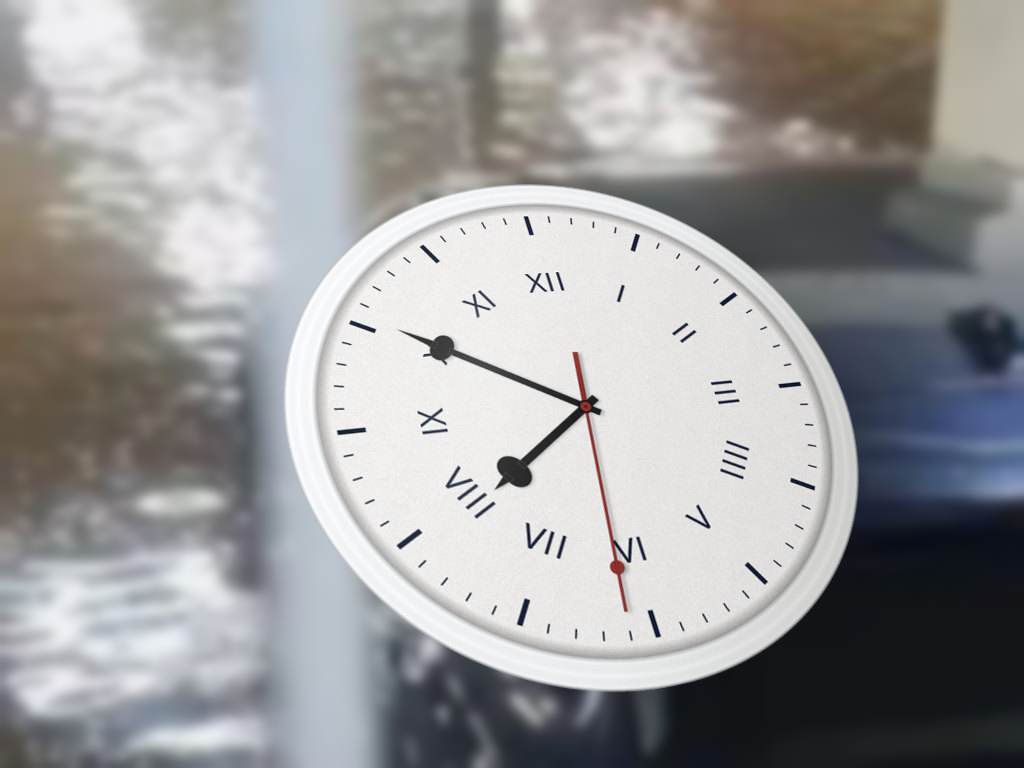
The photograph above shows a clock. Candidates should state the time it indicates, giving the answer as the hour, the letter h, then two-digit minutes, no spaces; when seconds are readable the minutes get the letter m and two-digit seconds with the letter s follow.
7h50m31s
